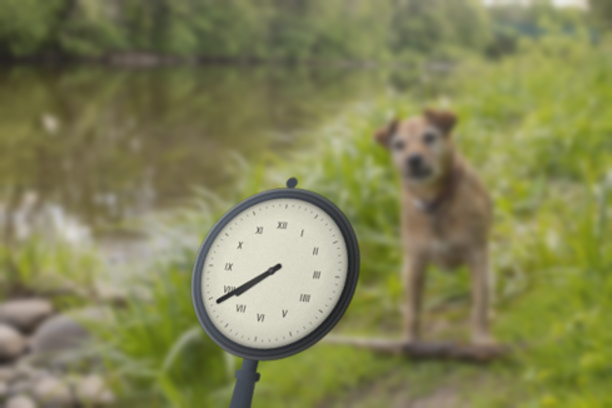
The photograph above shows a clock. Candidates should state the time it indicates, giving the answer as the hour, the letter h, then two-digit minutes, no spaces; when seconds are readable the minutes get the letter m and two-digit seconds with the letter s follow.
7h39
